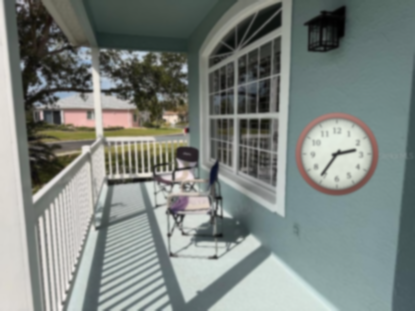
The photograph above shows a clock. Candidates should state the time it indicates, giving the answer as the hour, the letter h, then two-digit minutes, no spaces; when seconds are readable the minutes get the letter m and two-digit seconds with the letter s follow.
2h36
